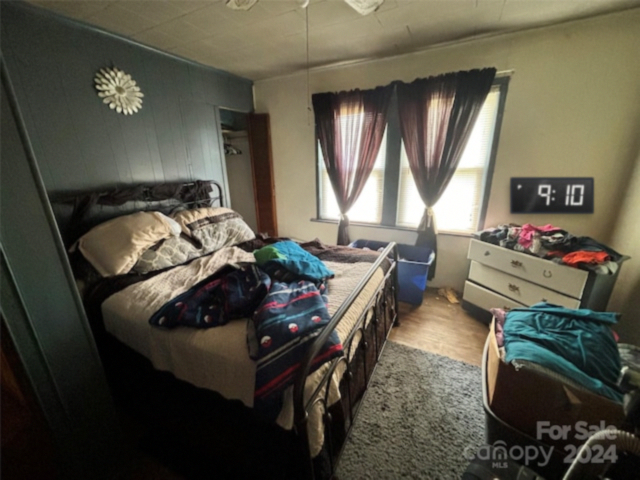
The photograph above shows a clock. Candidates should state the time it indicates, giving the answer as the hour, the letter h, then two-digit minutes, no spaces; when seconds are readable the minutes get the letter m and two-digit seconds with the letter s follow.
9h10
